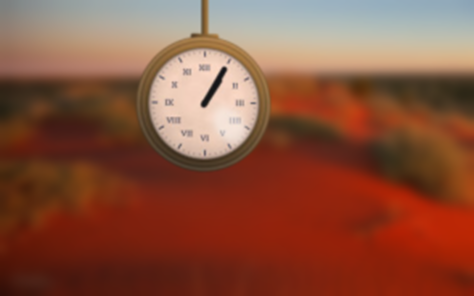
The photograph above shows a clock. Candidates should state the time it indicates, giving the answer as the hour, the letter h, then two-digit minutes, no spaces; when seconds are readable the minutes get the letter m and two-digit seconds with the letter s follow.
1h05
